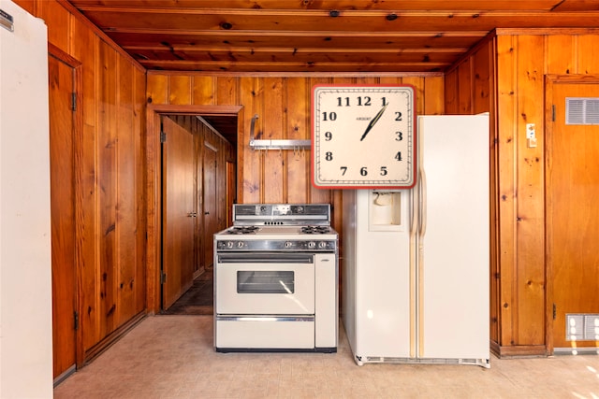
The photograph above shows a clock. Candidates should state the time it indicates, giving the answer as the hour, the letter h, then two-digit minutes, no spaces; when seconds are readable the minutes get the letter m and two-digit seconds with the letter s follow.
1h06
